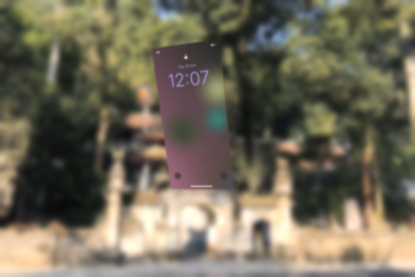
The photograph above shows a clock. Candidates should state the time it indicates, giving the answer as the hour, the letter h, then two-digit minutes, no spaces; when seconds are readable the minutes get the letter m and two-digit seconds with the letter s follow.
12h07
